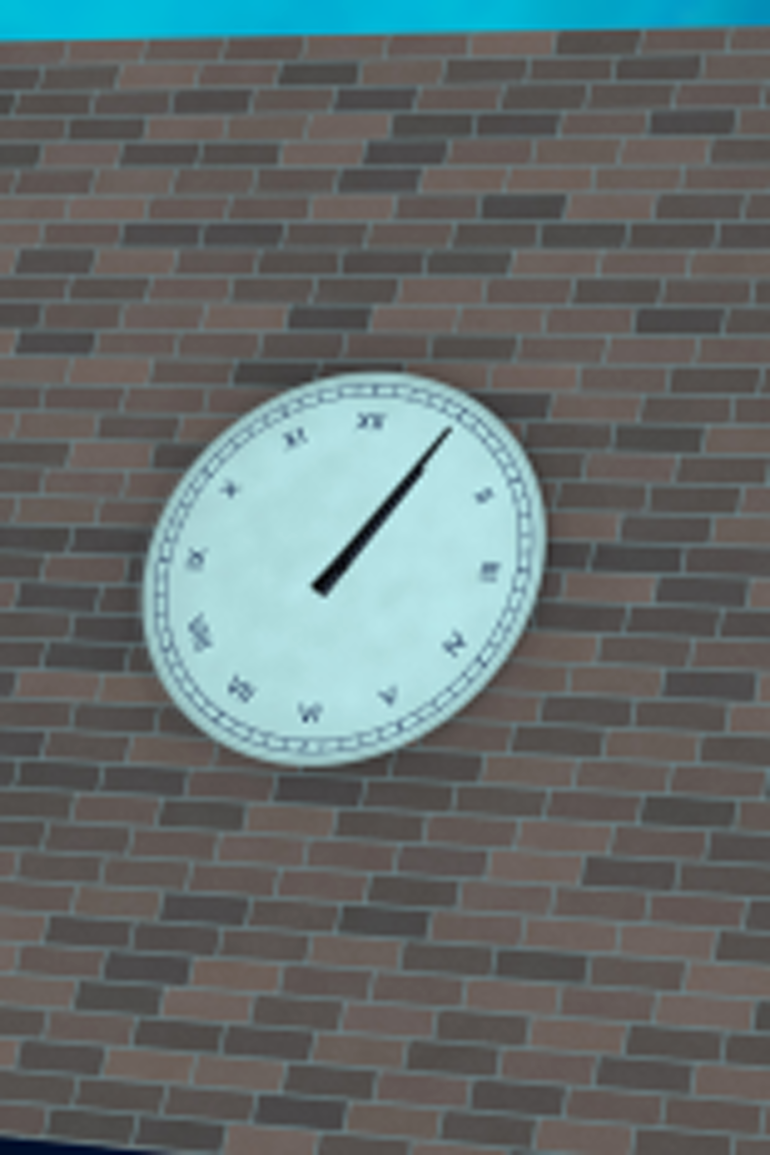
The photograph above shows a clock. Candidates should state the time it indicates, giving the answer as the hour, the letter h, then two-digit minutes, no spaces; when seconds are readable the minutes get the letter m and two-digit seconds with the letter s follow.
1h05
